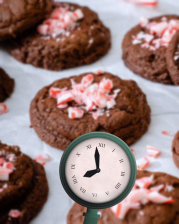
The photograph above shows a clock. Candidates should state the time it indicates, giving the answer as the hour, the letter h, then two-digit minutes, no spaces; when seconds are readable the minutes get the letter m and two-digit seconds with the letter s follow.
7h58
